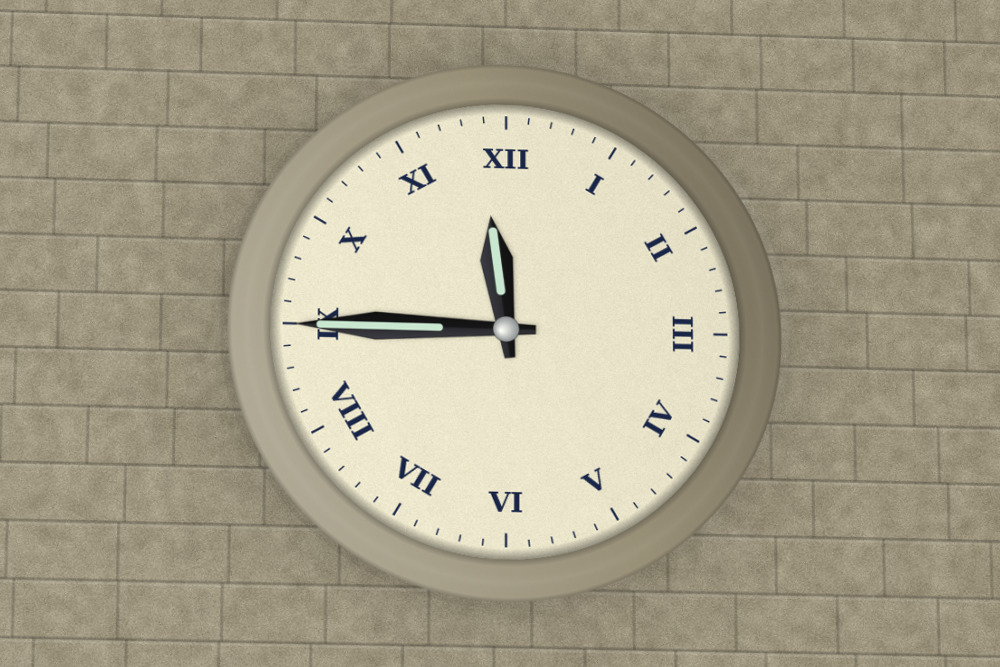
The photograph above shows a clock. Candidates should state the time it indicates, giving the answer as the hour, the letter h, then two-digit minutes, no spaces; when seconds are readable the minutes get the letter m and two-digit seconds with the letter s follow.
11h45
